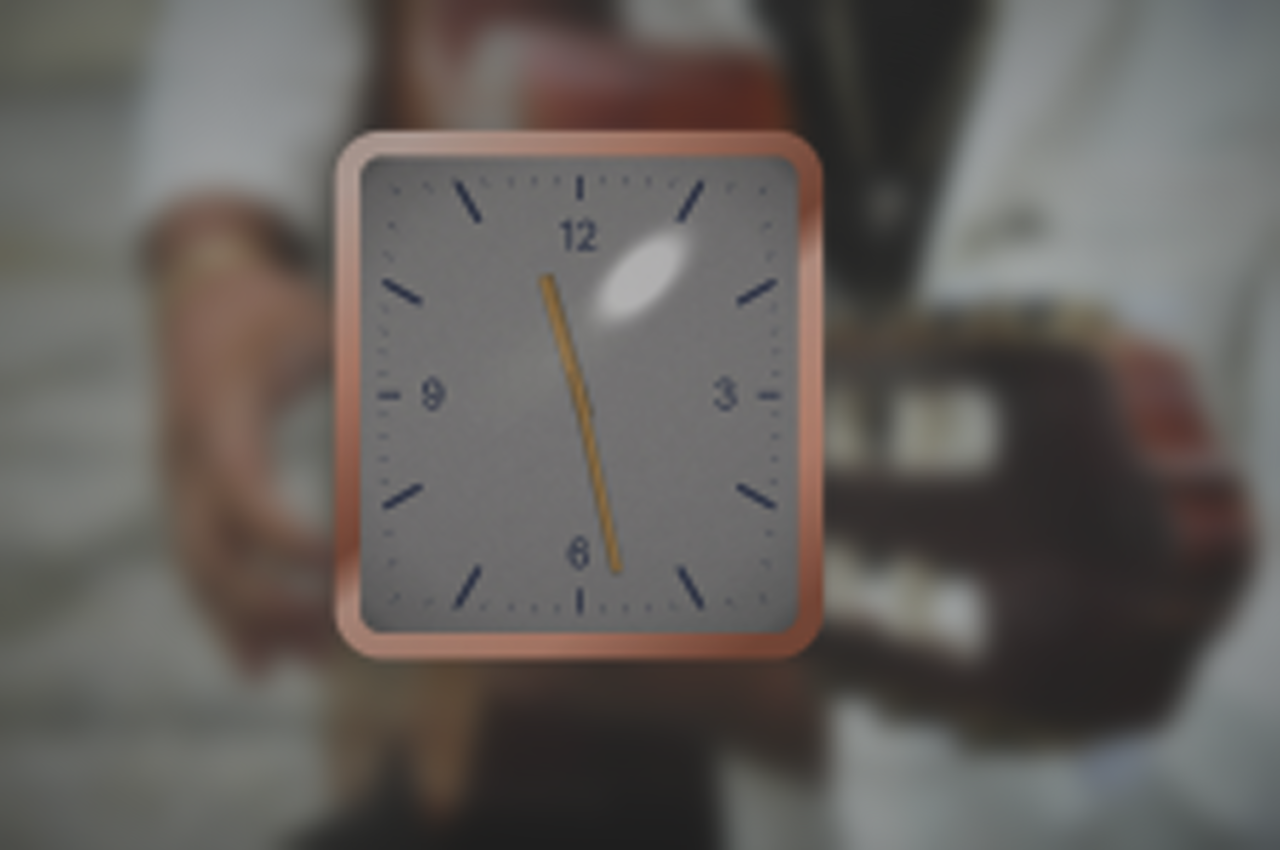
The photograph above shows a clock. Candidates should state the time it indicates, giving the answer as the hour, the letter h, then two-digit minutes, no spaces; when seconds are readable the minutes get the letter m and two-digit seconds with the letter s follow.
11h28
